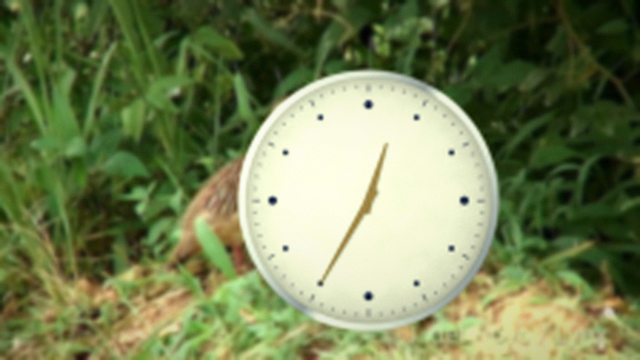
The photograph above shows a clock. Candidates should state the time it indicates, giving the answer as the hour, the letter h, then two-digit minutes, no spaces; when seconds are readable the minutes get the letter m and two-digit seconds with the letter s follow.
12h35
